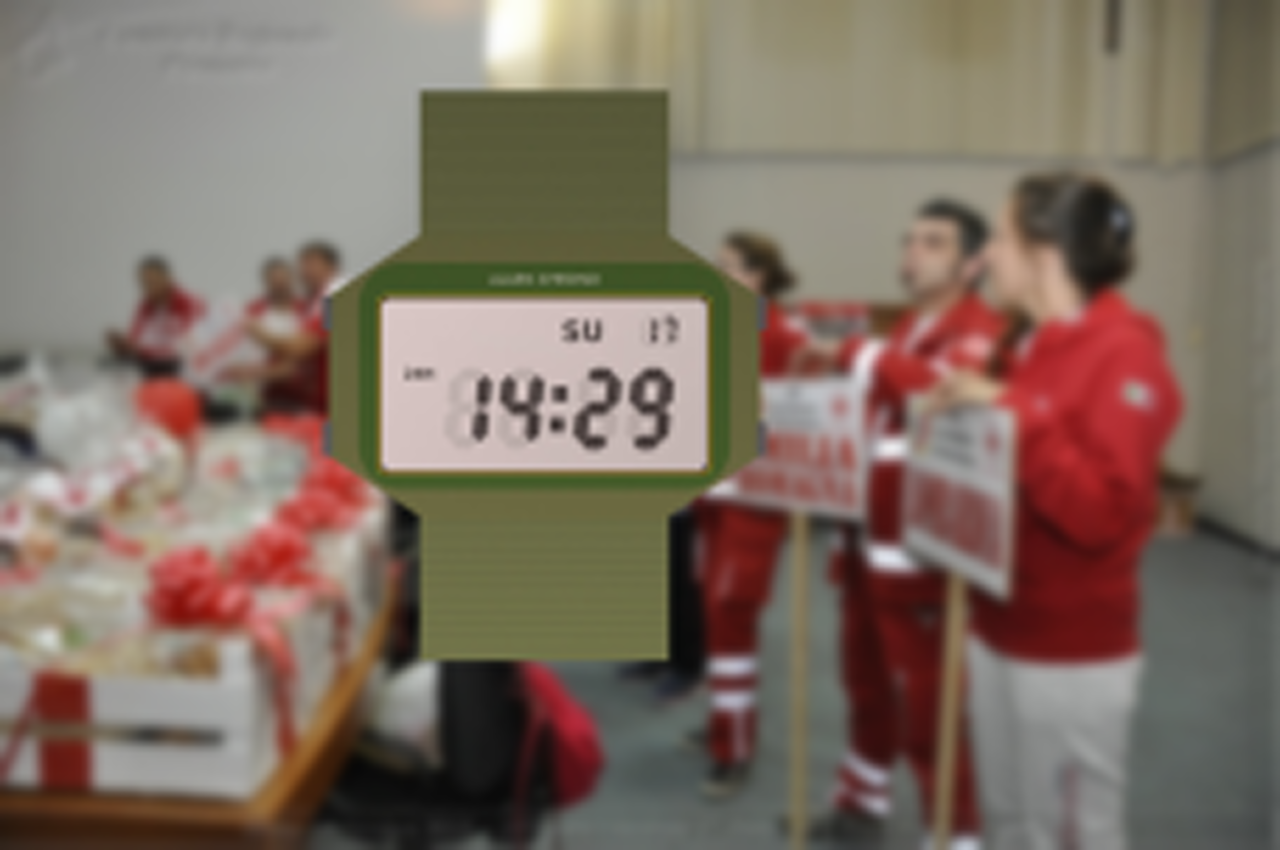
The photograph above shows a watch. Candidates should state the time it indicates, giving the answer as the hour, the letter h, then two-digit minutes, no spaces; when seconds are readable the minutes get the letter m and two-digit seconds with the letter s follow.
14h29
